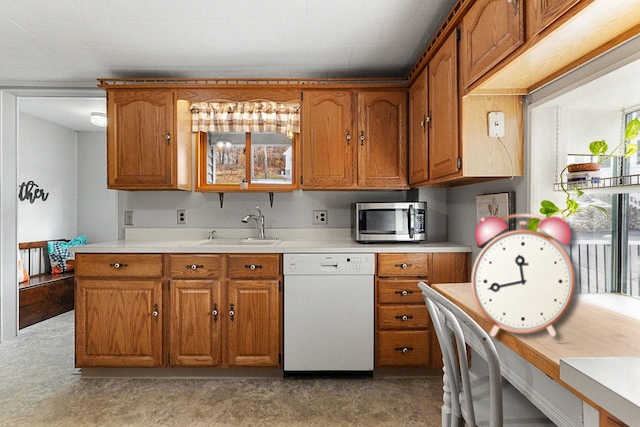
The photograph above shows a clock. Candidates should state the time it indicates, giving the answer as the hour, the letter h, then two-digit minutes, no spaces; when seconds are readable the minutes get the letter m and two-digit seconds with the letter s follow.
11h43
